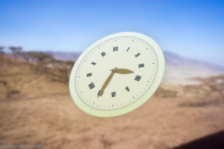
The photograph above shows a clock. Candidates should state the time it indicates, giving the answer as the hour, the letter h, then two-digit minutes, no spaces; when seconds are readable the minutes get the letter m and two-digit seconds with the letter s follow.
3h35
